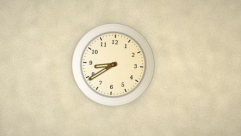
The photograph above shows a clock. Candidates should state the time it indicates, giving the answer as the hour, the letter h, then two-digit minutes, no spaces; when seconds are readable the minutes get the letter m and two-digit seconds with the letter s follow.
8h39
